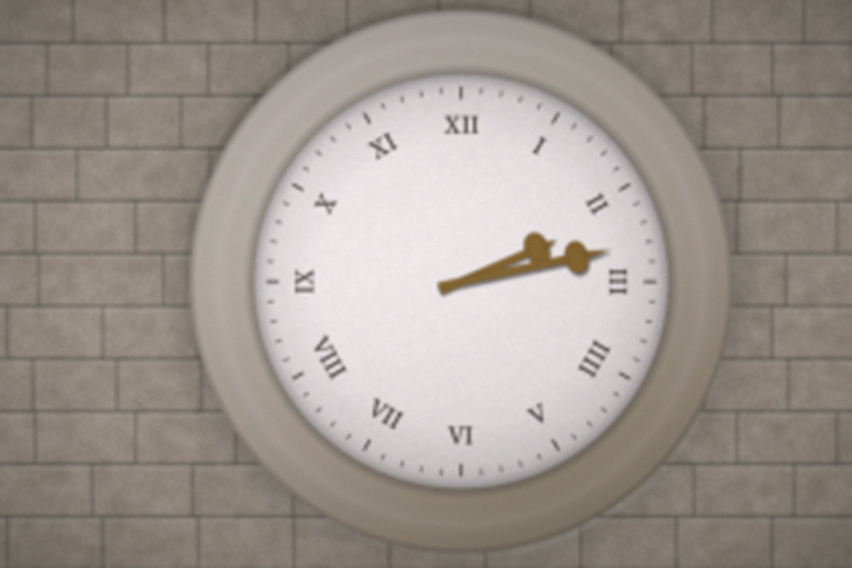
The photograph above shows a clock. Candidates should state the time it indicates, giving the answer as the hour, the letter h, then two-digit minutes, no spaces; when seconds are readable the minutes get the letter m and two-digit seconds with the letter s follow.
2h13
